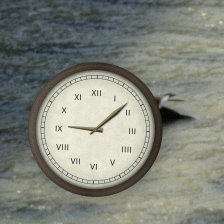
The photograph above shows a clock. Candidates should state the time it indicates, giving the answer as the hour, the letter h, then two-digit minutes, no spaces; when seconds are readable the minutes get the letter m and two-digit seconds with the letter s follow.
9h08
